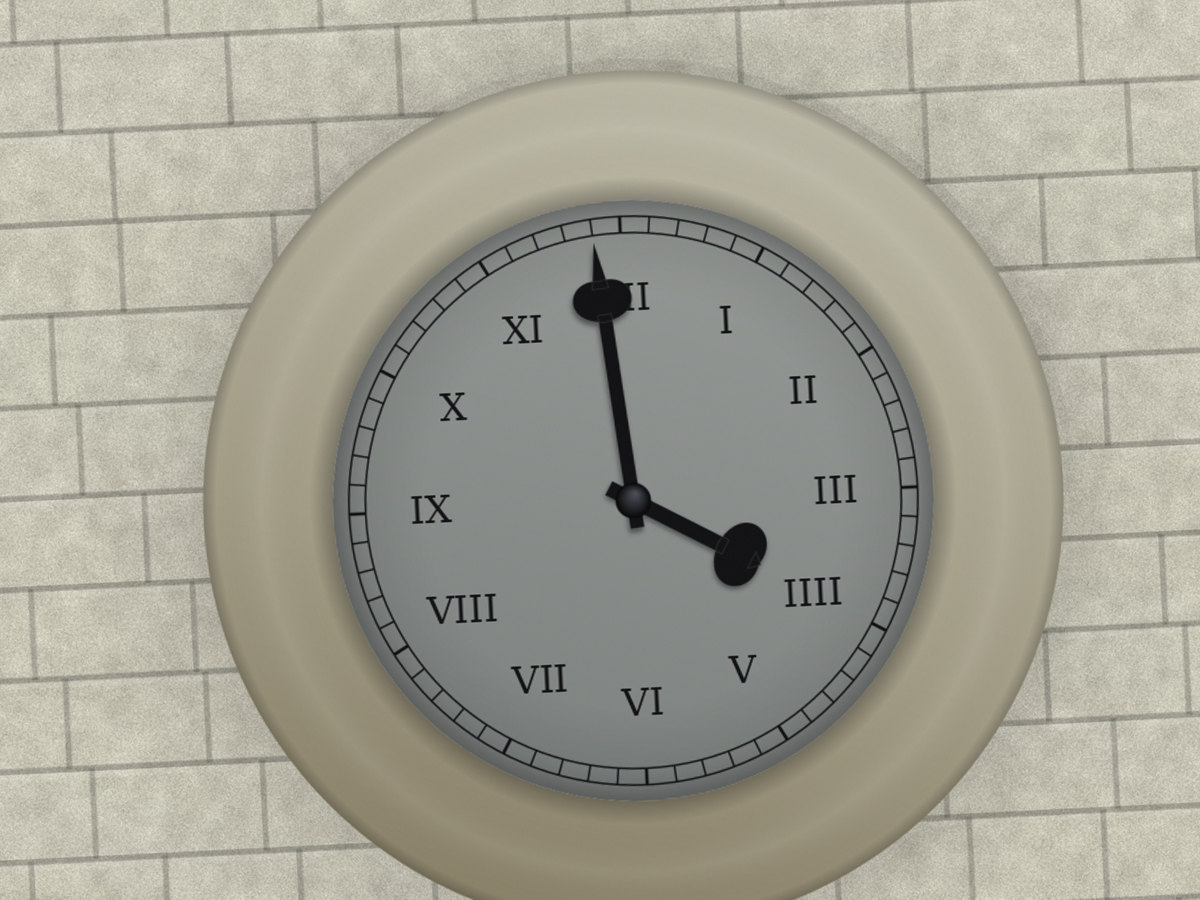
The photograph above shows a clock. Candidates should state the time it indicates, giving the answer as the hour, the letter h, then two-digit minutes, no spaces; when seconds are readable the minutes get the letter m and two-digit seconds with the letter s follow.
3h59
